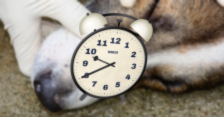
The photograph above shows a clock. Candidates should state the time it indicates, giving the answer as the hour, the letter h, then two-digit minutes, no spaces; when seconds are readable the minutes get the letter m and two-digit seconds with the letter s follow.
9h40
